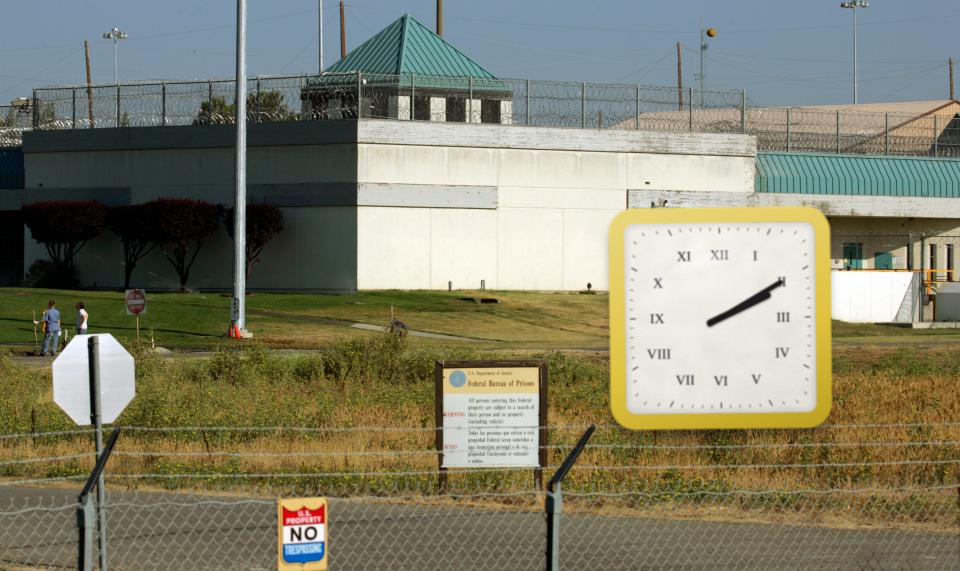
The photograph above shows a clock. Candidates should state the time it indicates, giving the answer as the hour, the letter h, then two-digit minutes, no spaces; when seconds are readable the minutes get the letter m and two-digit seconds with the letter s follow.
2h10
